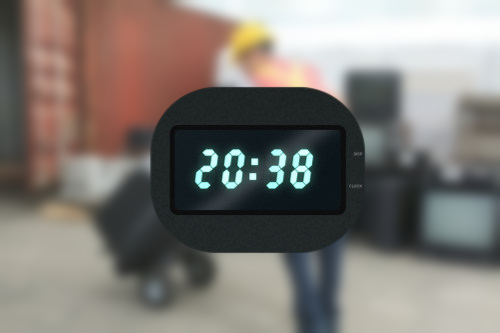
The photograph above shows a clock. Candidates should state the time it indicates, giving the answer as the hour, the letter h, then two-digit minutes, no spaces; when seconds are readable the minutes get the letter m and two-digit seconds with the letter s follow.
20h38
